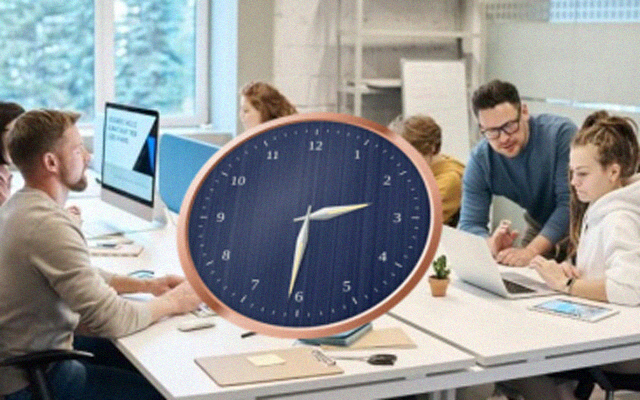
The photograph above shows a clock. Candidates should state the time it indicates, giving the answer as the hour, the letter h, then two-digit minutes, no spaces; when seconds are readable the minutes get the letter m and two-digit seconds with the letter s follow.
2h31
